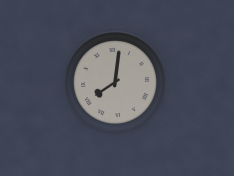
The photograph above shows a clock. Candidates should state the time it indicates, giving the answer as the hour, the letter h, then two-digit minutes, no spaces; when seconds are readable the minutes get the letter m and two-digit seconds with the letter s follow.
8h02
